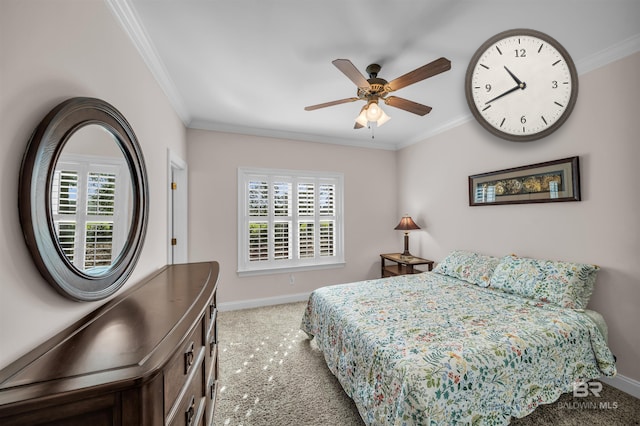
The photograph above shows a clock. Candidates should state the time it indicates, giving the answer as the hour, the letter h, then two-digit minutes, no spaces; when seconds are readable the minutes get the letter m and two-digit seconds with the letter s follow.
10h41
